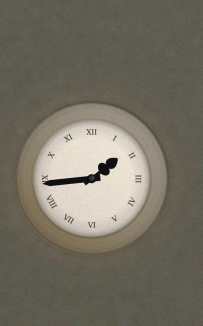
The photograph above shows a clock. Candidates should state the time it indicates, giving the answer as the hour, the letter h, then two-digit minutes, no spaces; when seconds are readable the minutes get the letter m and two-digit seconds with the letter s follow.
1h44
